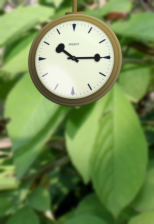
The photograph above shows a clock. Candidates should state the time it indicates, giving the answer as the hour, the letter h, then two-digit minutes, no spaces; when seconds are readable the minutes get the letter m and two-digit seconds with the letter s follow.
10h15
